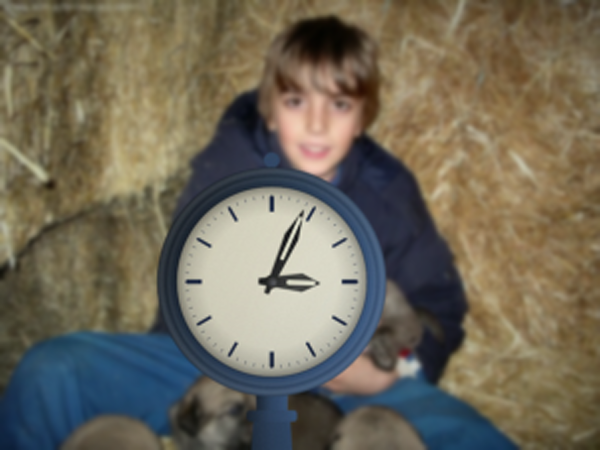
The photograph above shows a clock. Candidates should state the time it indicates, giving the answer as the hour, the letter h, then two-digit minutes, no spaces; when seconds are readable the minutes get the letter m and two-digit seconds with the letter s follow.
3h04
